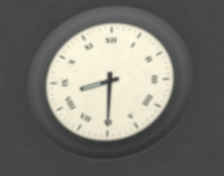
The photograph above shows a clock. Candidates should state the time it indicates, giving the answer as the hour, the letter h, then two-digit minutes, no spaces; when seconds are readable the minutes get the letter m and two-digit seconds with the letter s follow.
8h30
